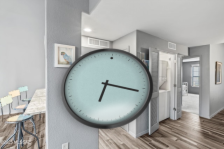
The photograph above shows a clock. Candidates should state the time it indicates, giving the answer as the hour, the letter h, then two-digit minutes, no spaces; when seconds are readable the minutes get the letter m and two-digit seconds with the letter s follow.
6h16
